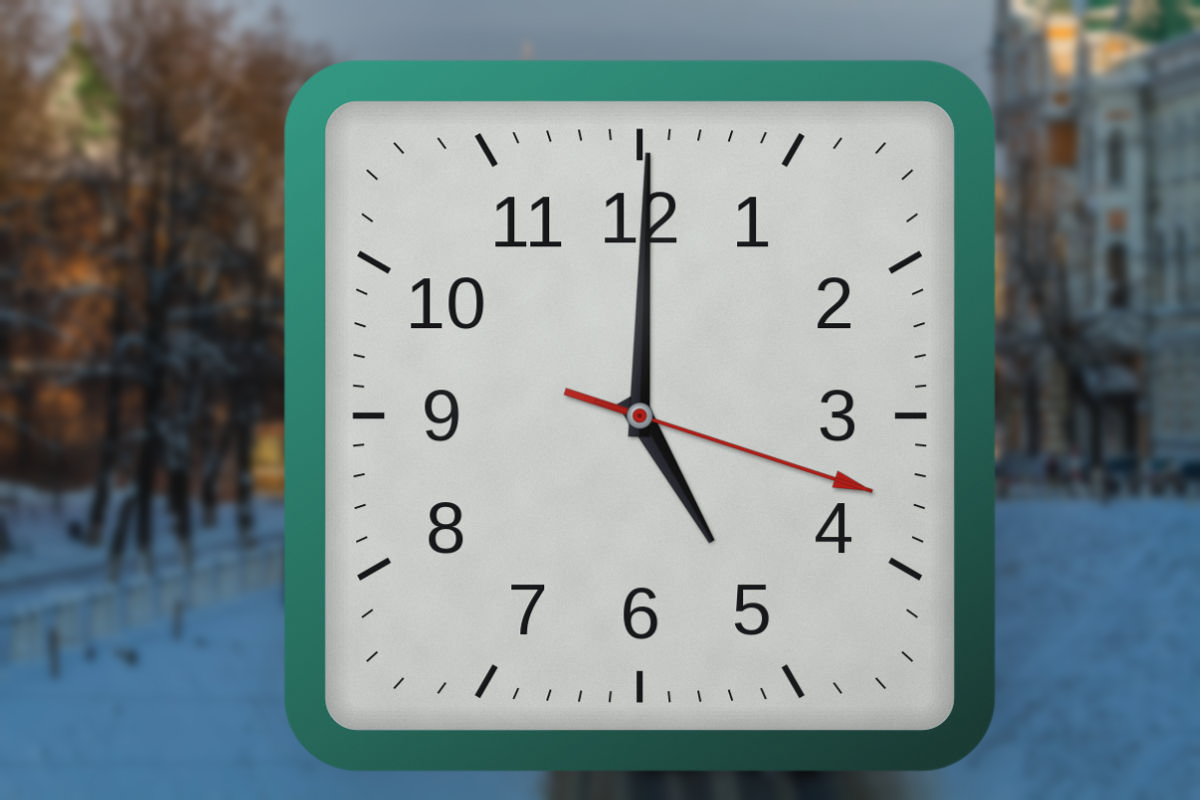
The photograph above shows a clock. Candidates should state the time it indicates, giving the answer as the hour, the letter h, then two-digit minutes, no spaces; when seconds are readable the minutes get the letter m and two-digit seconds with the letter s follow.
5h00m18s
